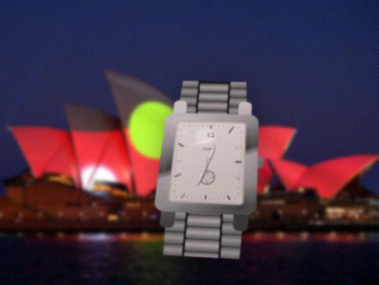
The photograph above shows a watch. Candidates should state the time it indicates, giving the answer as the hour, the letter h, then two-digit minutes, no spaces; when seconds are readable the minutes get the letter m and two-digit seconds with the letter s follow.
12h33
